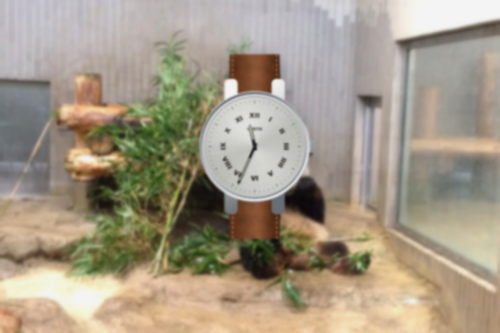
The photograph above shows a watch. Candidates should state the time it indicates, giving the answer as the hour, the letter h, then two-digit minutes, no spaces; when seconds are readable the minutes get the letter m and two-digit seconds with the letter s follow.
11h34
